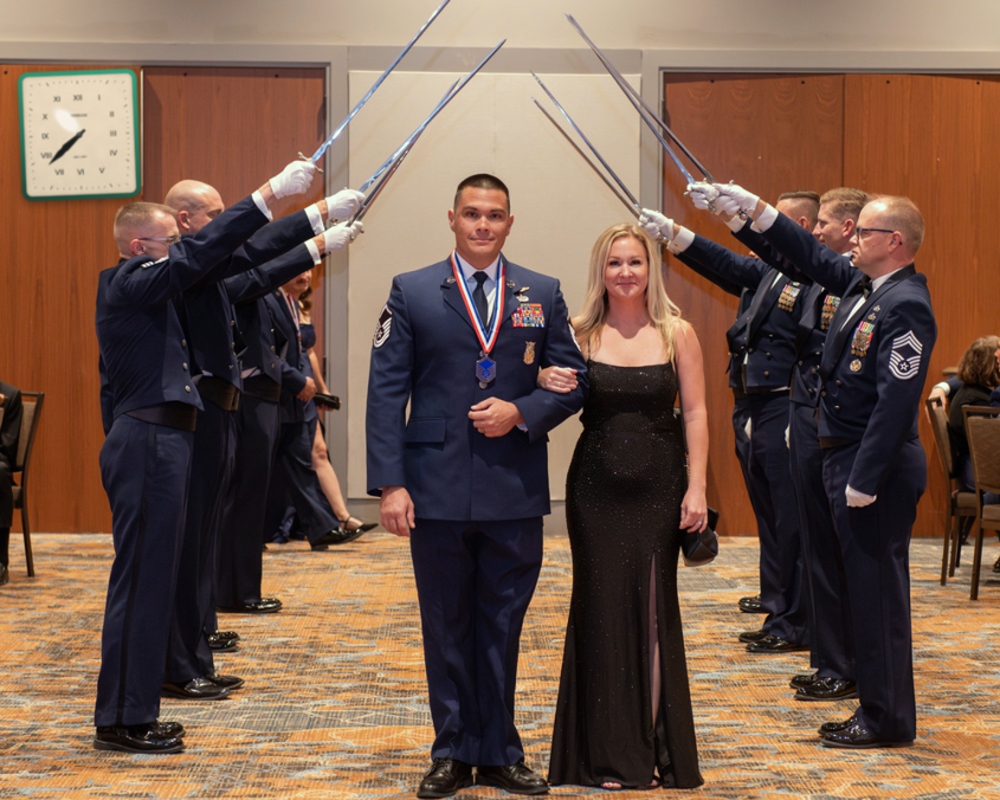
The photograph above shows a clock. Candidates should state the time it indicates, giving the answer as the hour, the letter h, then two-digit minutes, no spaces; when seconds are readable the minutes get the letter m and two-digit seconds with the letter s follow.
7h38
